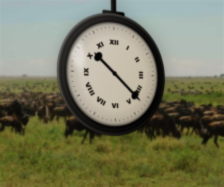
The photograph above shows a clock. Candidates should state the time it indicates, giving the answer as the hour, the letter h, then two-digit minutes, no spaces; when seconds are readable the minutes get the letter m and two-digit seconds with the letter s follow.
10h22
